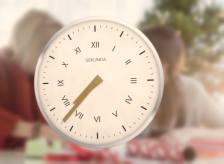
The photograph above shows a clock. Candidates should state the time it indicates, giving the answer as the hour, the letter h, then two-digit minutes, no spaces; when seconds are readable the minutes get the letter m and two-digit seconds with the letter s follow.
7h37
